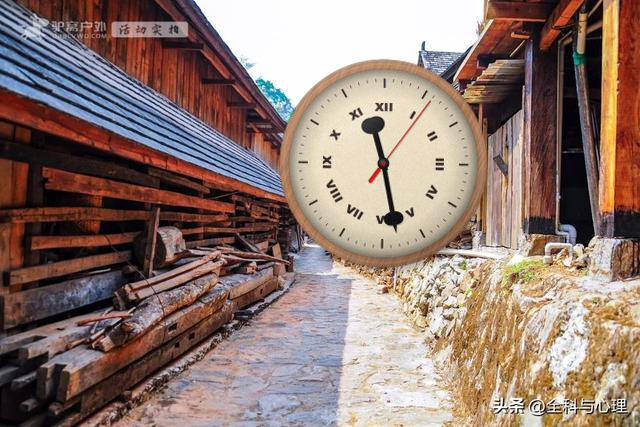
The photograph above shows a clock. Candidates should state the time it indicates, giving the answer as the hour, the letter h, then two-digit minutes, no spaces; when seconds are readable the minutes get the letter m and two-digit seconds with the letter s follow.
11h28m06s
